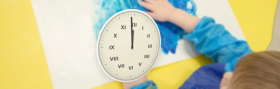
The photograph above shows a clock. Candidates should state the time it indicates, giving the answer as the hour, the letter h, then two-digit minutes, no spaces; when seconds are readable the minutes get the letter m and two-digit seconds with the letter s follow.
11h59
